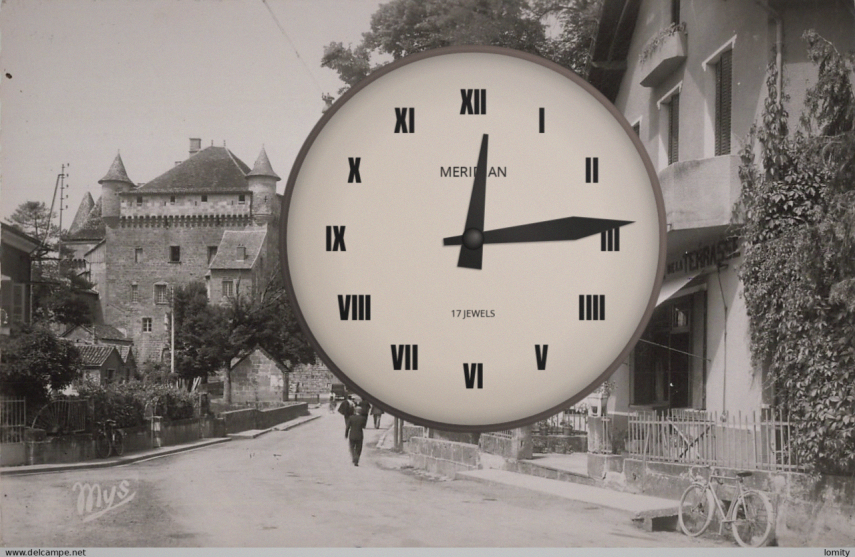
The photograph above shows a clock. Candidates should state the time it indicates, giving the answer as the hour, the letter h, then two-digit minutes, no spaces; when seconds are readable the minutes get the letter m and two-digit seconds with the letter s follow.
12h14
